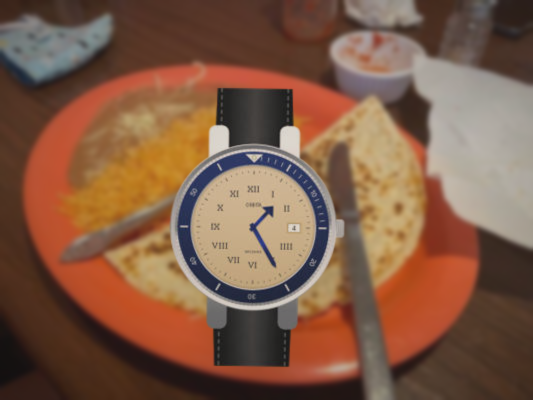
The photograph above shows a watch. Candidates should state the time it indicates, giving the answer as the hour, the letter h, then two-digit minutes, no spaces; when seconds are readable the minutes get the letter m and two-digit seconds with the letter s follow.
1h25
